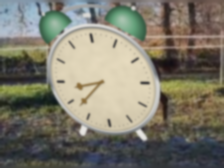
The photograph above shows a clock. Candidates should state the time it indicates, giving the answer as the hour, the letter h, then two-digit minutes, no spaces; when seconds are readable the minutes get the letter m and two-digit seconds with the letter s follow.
8h38
